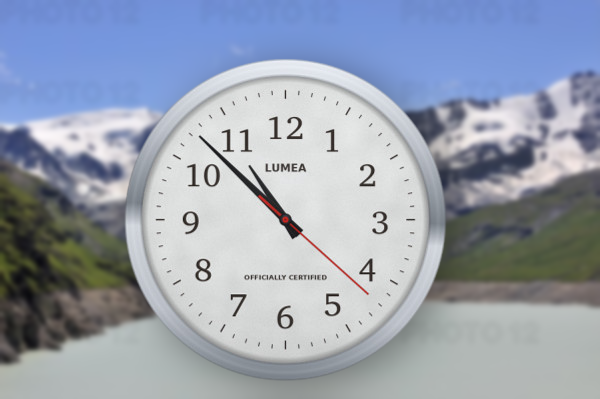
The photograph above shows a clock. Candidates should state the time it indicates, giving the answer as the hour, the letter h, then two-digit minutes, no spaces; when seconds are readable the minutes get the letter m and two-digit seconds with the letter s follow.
10h52m22s
